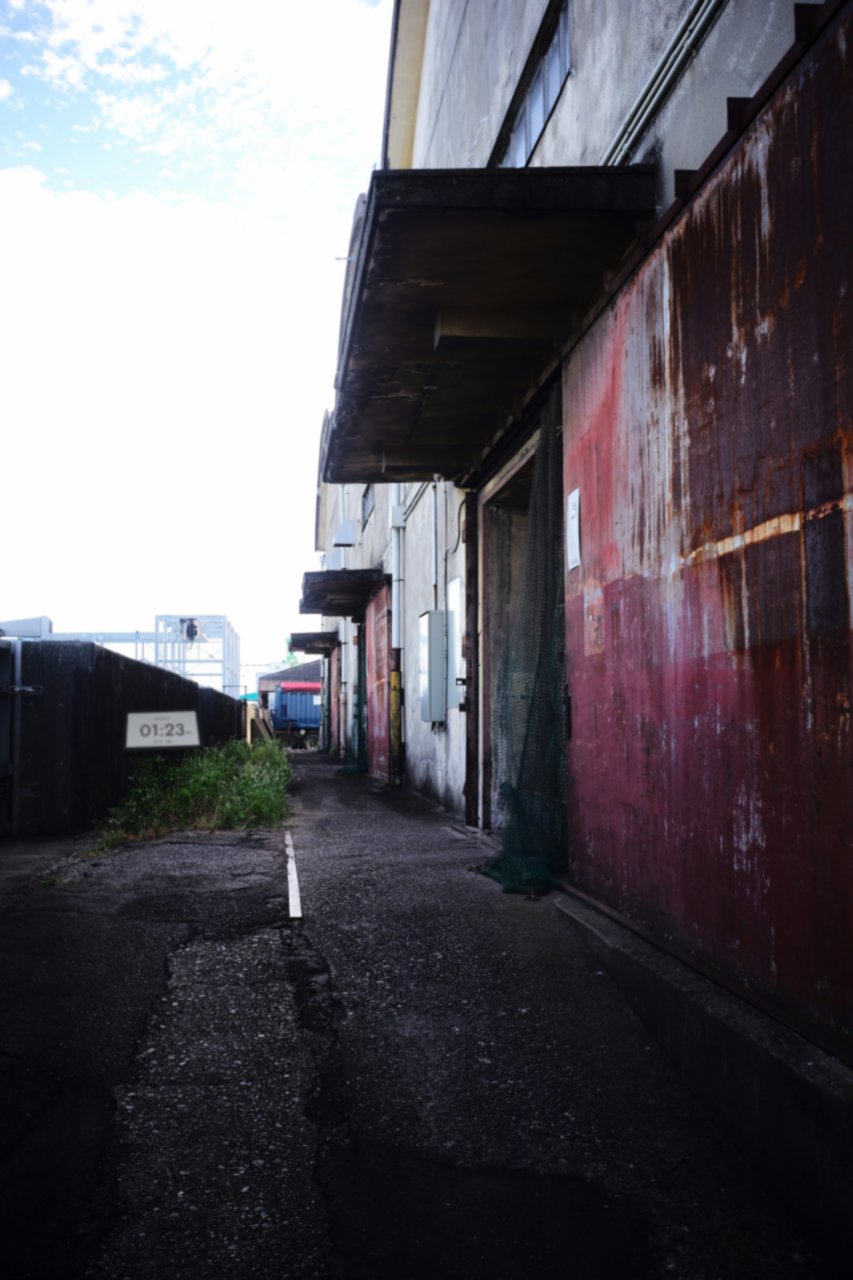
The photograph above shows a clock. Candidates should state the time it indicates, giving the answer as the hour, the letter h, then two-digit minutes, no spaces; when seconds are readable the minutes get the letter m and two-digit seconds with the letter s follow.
1h23
